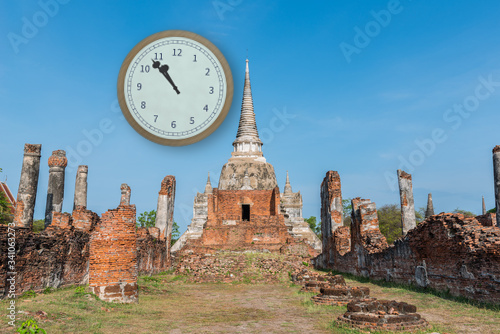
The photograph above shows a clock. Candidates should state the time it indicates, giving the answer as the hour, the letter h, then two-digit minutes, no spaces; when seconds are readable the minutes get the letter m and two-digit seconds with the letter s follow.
10h53
